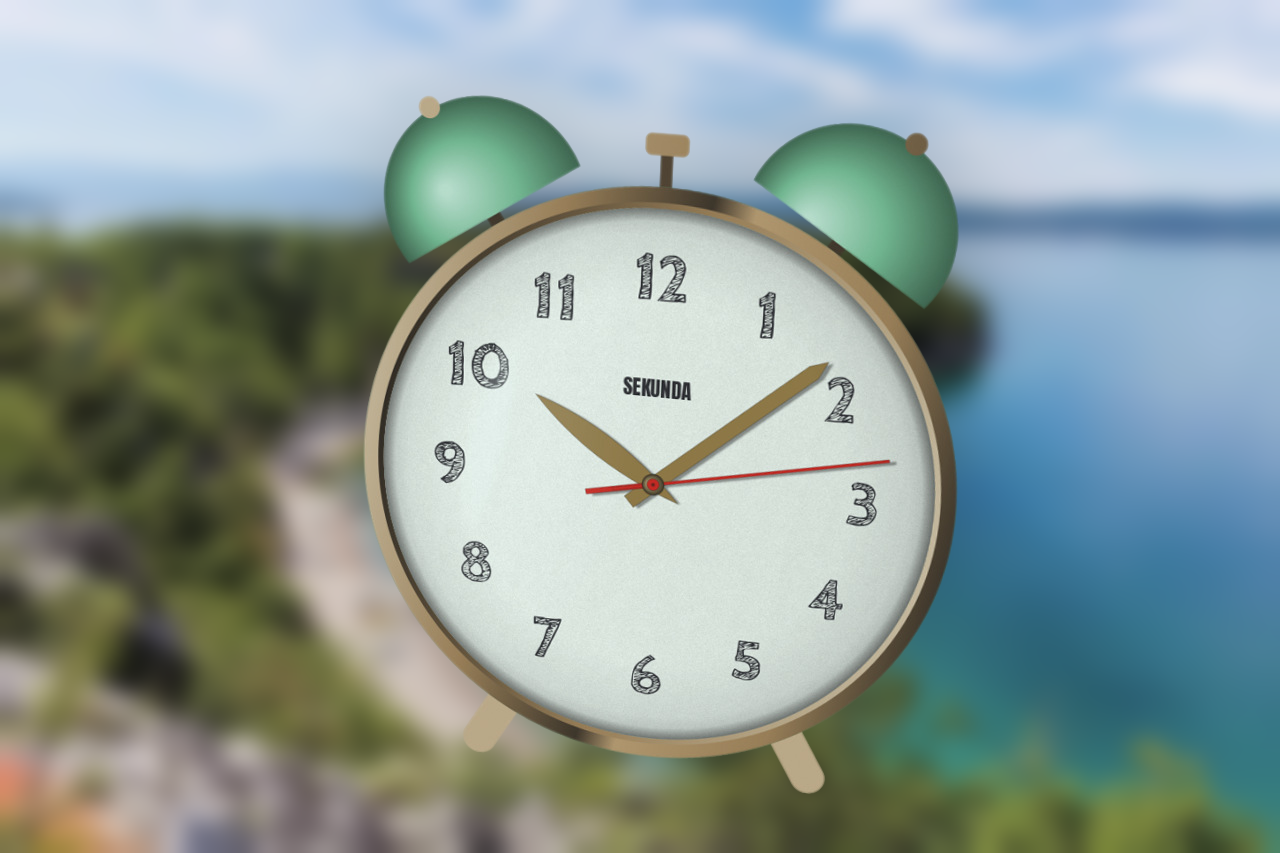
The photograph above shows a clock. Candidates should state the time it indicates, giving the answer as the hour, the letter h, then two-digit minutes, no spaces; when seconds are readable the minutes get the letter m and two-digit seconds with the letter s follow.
10h08m13s
